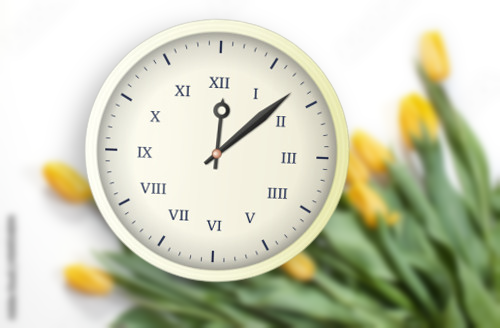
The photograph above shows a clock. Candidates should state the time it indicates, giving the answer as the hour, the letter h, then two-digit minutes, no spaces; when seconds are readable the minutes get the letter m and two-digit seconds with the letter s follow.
12h08
